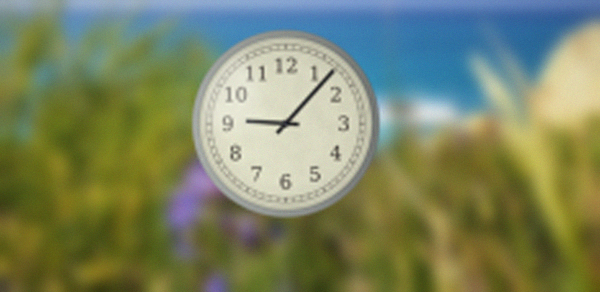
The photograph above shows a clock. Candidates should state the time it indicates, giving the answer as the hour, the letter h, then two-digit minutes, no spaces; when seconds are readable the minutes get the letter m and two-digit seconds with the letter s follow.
9h07
